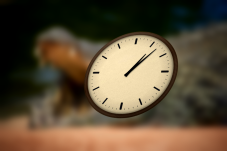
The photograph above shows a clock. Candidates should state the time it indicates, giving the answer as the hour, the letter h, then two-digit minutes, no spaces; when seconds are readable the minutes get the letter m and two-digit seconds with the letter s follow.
1h07
